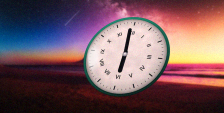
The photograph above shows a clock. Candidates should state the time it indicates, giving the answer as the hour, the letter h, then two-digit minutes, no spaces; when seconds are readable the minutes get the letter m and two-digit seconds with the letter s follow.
5h59
